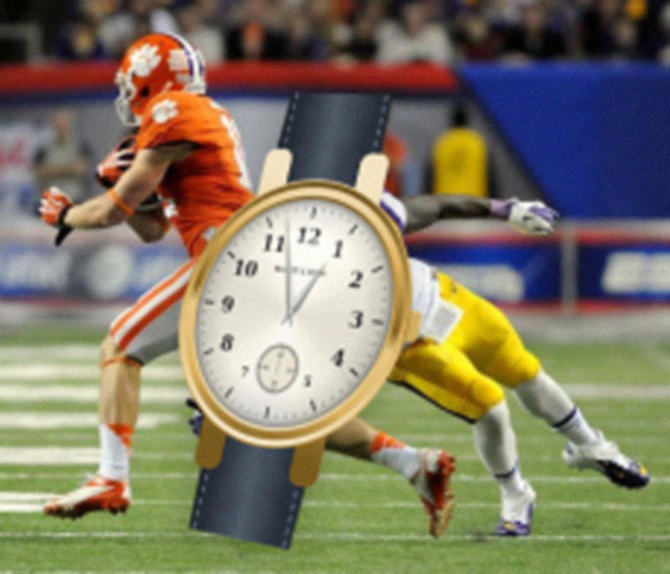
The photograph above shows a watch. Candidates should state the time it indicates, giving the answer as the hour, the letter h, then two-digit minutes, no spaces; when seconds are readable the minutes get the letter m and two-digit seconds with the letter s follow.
12h57
